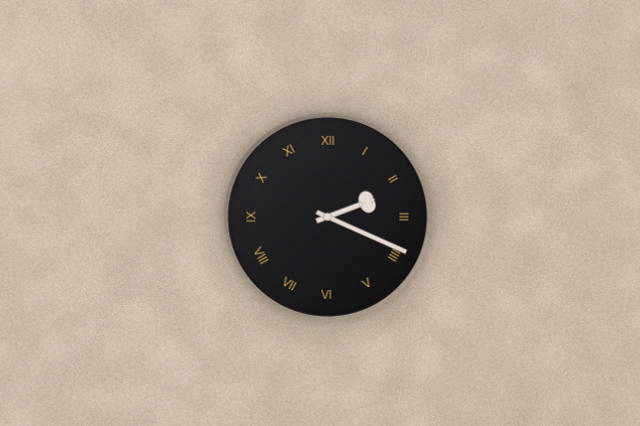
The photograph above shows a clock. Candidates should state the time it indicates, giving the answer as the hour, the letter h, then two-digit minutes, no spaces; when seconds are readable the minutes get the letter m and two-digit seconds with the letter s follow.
2h19
